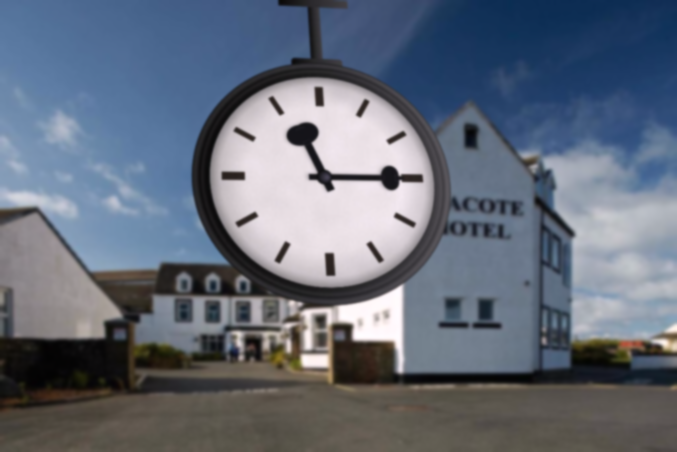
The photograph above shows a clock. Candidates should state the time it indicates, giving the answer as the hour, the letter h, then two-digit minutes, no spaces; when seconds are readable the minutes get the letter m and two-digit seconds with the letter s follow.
11h15
